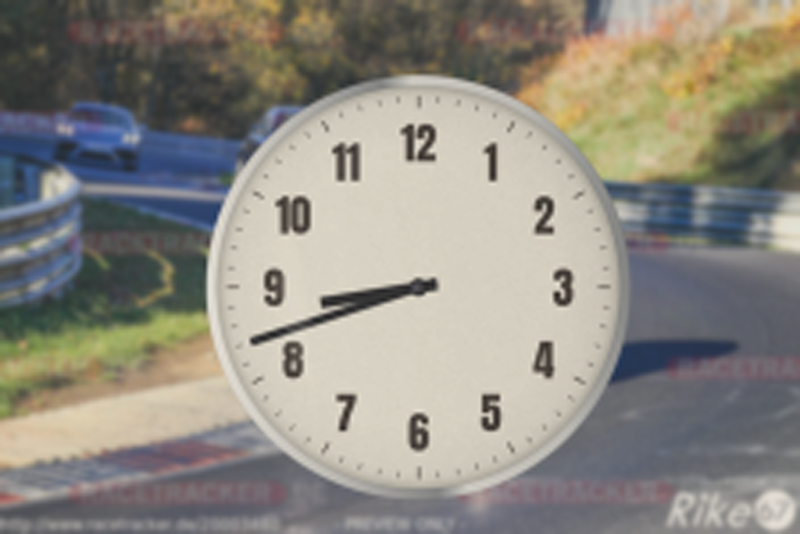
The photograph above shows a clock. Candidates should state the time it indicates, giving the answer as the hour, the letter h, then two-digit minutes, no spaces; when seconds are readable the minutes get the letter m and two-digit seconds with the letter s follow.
8h42
